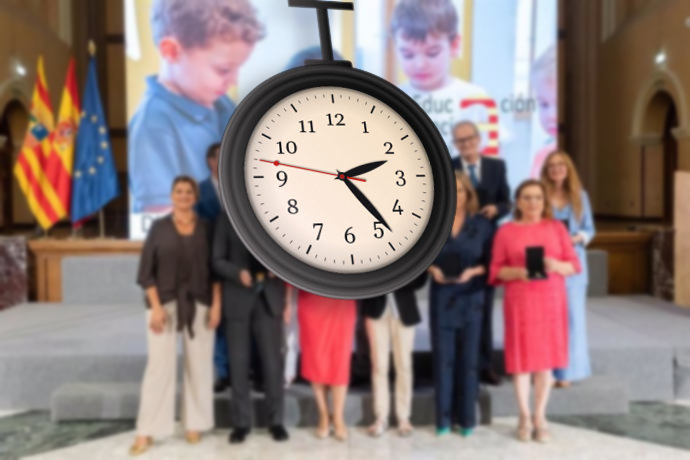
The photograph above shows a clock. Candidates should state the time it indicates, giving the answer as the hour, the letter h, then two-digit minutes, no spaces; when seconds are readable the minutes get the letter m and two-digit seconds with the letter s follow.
2h23m47s
